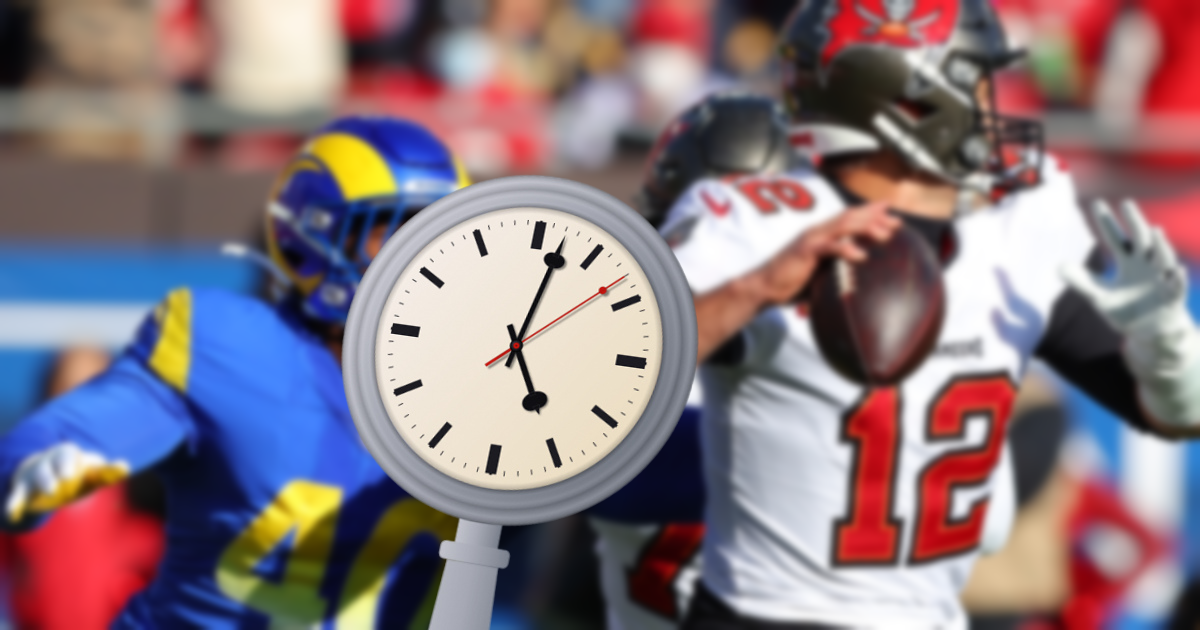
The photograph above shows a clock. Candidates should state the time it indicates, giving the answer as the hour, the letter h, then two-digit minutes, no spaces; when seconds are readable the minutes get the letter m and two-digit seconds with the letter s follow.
5h02m08s
